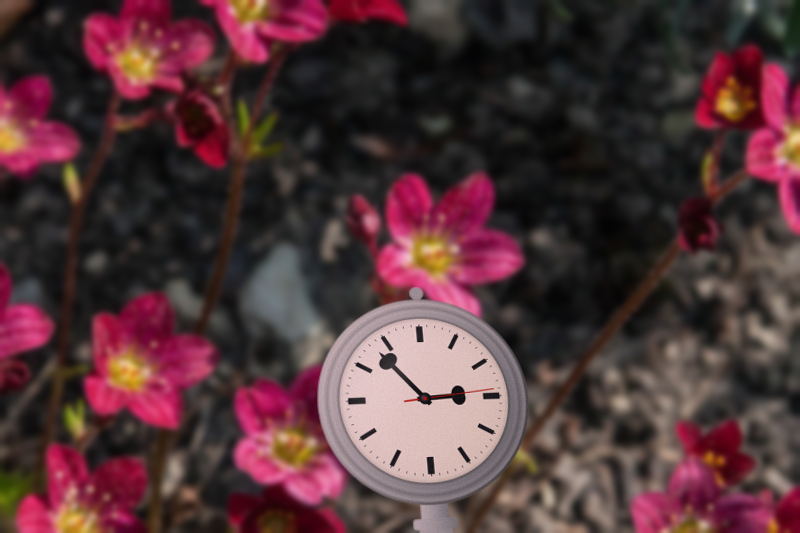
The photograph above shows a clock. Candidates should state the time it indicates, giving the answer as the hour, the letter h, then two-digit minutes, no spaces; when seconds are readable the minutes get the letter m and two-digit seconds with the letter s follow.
2h53m14s
